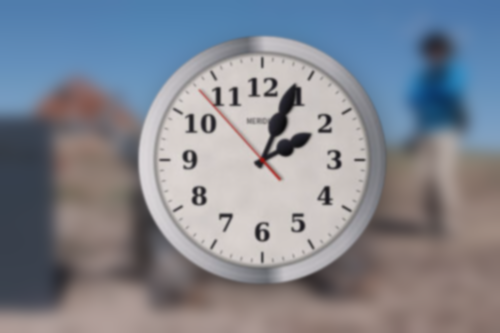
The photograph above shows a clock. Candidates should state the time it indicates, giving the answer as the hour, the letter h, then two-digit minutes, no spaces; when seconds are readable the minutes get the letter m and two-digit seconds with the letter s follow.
2h03m53s
